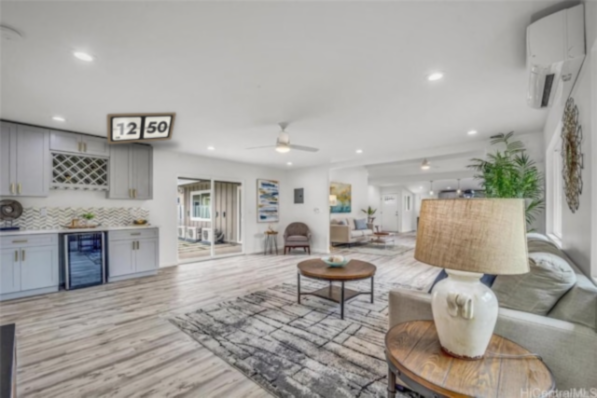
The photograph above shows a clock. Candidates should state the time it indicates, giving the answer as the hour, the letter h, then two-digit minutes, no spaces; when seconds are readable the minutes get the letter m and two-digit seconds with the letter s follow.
12h50
